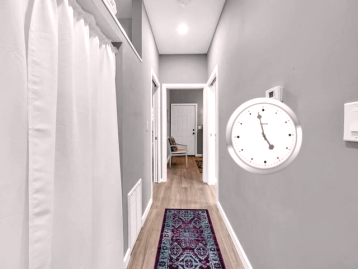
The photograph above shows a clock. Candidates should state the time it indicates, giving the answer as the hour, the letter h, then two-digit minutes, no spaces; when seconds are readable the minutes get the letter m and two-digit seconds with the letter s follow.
4h58
